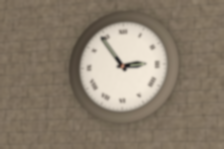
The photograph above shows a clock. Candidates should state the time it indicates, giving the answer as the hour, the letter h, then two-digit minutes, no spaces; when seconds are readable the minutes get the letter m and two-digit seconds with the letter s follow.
2h54
